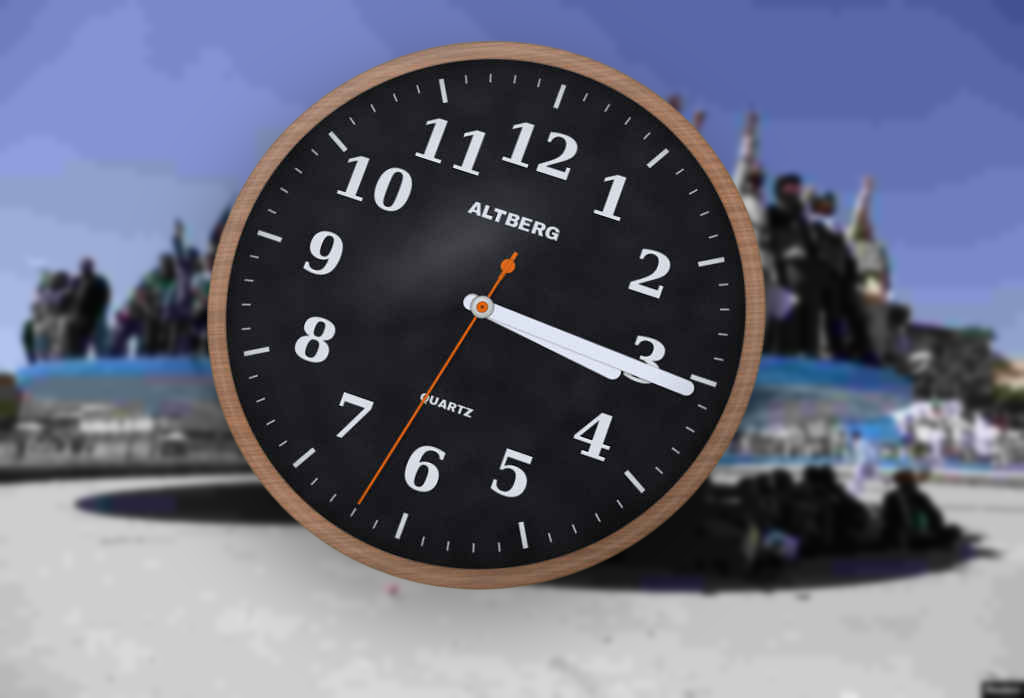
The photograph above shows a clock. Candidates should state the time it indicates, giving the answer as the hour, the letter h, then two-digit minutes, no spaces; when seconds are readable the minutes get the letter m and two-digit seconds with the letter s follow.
3h15m32s
